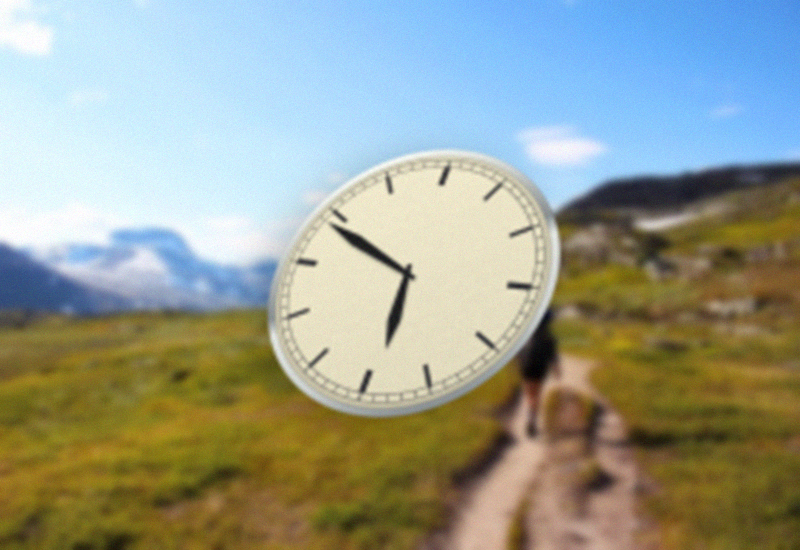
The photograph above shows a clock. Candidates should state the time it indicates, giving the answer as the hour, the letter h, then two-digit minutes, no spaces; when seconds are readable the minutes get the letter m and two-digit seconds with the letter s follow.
5h49
